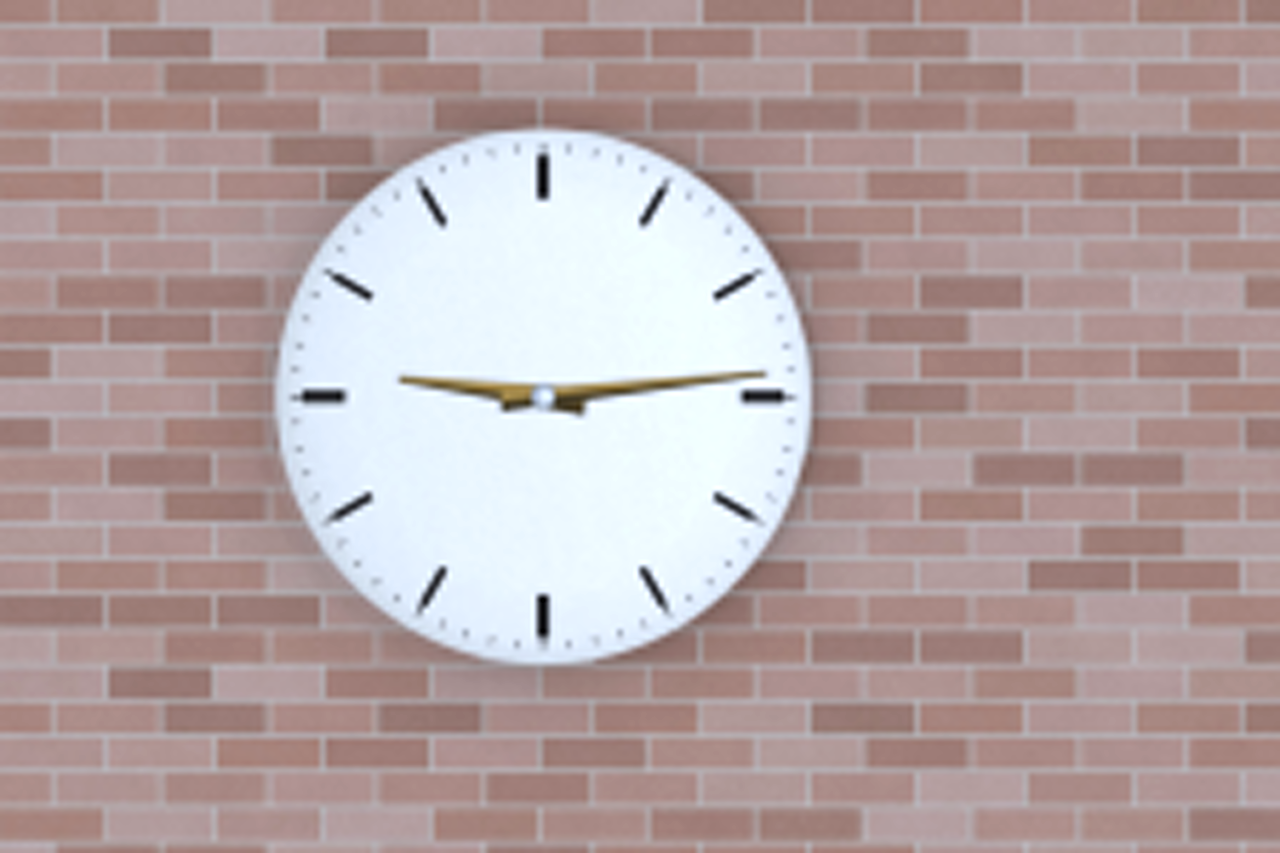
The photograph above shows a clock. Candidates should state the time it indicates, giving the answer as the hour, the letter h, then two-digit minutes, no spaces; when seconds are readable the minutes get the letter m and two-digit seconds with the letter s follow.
9h14
